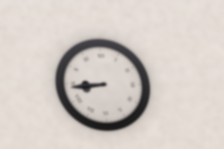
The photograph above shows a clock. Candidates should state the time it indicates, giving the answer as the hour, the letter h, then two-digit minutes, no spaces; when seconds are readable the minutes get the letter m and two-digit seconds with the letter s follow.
8h44
